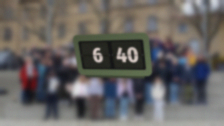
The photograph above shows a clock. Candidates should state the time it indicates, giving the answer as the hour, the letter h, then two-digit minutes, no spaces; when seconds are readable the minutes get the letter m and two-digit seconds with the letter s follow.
6h40
